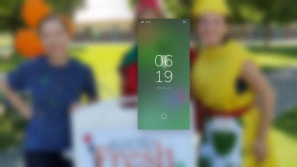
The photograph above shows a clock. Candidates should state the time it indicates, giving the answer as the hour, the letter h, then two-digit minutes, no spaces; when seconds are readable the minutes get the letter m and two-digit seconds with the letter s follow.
6h19
